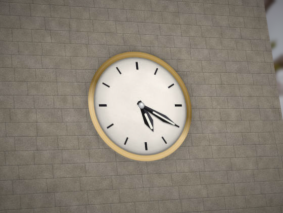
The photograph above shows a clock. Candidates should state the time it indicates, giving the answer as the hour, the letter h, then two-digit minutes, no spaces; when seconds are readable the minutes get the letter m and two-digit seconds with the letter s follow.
5h20
